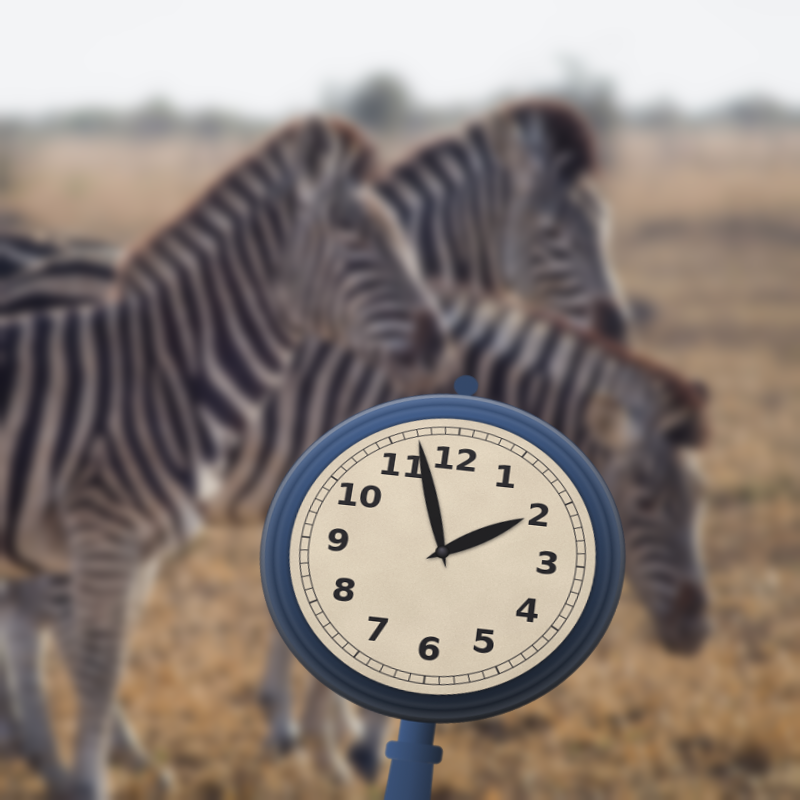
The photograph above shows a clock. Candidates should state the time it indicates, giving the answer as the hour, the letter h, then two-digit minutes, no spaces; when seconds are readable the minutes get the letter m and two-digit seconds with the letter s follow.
1h57
